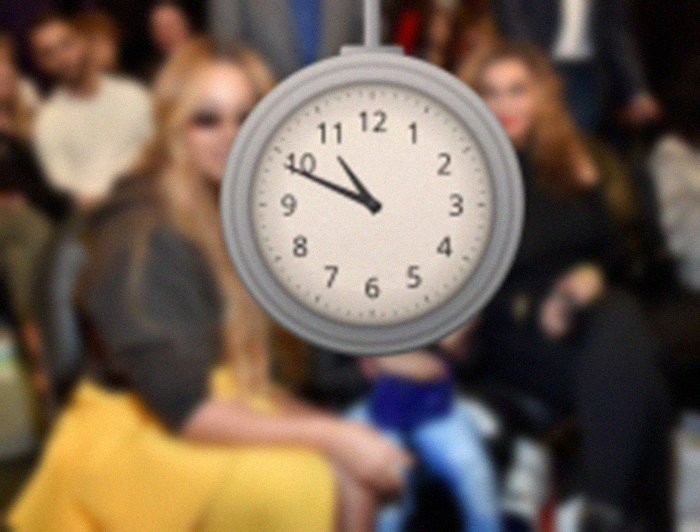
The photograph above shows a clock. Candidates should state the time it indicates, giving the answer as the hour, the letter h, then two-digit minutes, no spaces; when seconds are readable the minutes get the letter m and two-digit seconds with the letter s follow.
10h49
